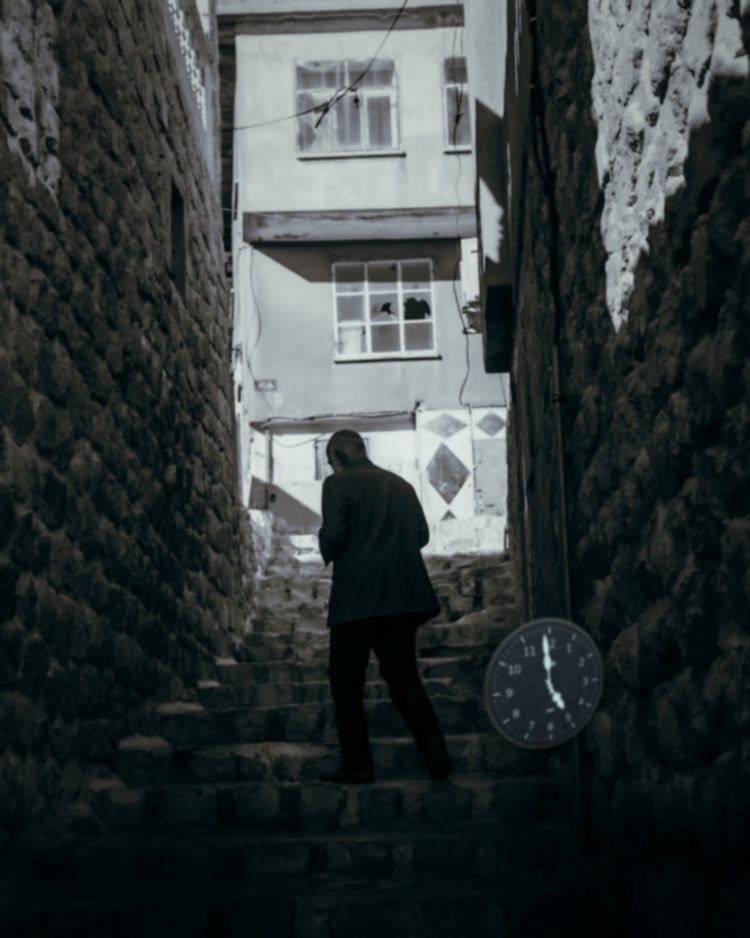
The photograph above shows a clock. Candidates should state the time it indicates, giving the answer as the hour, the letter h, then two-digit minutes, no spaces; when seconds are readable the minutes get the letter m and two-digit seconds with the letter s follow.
4h59
